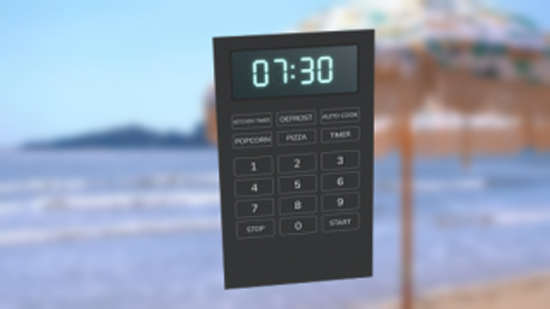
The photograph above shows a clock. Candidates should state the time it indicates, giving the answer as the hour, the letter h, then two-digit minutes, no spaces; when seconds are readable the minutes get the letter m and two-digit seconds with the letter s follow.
7h30
